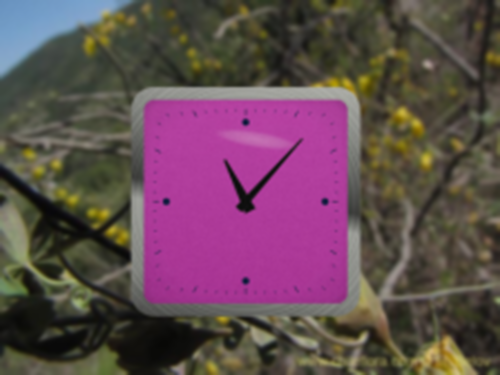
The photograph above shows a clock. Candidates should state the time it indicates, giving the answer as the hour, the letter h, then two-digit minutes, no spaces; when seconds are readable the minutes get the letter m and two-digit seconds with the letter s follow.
11h07
